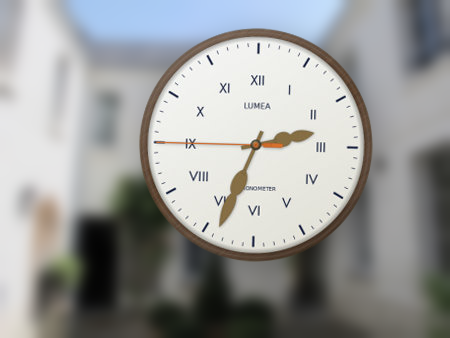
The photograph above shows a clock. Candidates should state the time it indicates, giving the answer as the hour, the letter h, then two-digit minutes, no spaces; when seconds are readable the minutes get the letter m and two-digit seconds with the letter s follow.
2h33m45s
